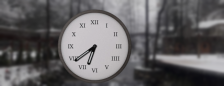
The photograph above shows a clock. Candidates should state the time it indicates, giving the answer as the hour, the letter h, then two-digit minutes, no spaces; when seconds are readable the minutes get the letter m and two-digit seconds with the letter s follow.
6h39
